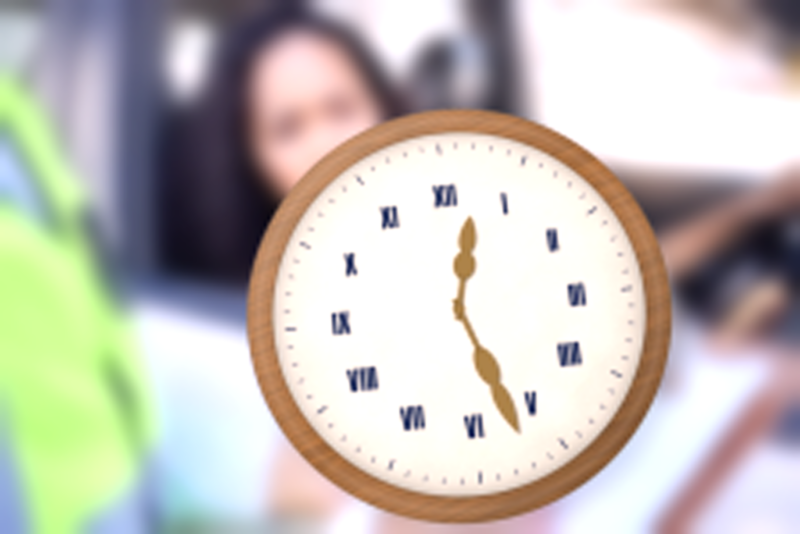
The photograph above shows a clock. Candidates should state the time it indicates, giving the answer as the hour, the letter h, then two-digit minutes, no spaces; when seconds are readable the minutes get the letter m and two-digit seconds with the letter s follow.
12h27
